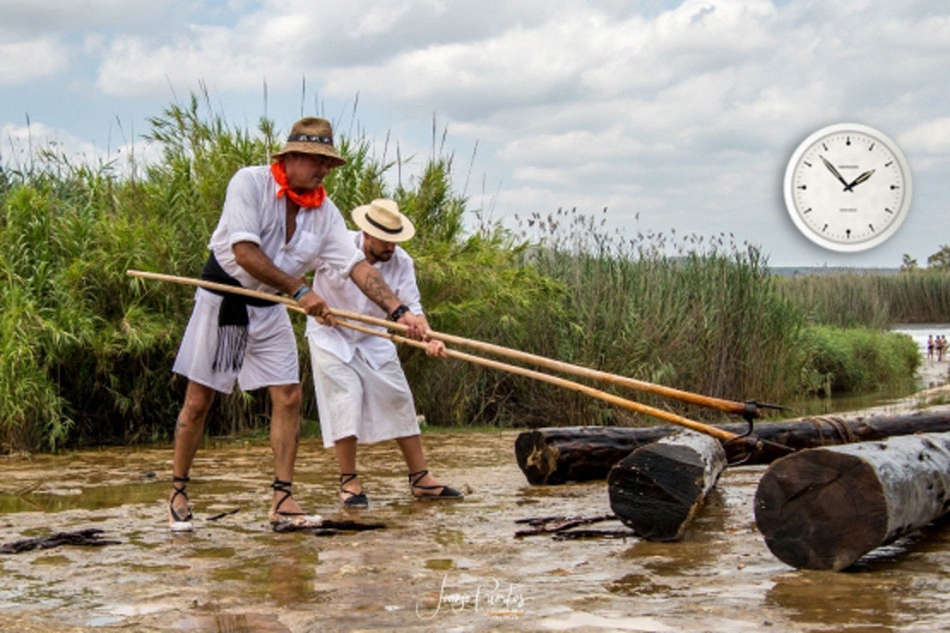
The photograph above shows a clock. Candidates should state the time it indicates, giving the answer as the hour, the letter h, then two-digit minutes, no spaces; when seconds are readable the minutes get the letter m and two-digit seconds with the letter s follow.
1h53
